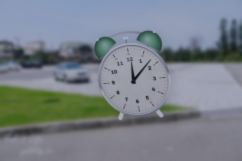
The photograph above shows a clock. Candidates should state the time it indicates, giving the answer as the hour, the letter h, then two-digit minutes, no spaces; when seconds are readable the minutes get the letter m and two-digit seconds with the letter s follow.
12h08
